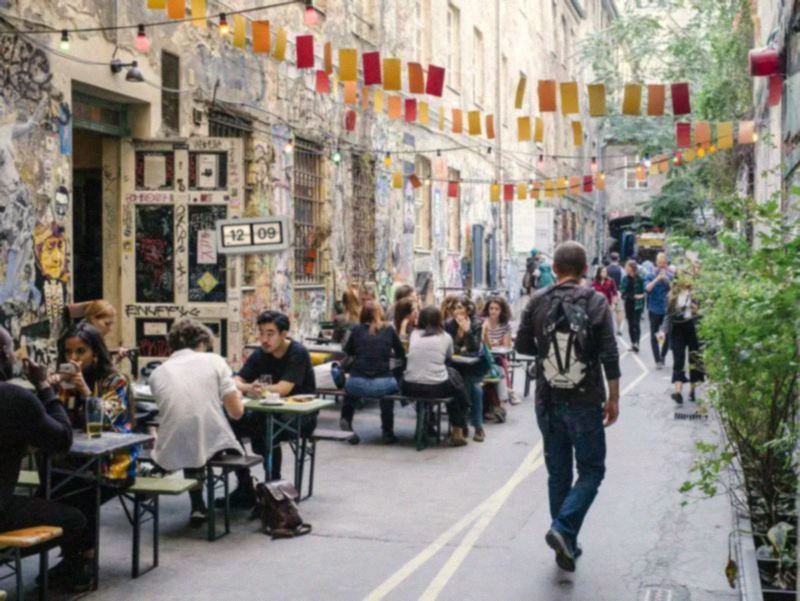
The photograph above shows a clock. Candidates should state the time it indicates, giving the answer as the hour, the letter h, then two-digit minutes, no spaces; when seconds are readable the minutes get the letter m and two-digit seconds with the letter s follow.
12h09
